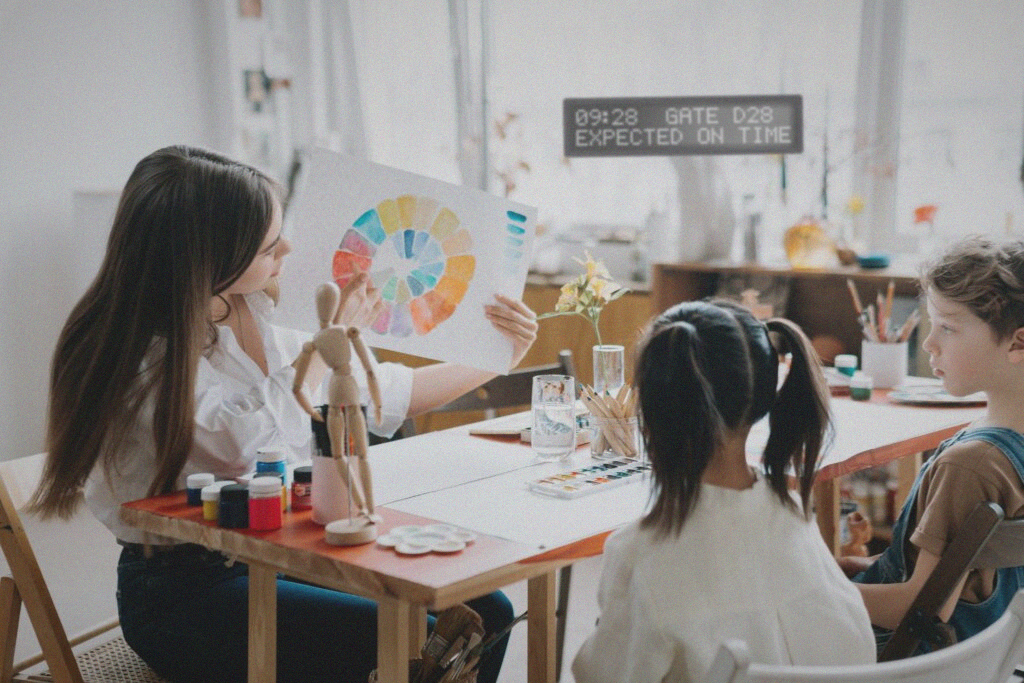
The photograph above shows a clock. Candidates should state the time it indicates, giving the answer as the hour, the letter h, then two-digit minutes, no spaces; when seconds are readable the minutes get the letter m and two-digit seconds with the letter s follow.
9h28
